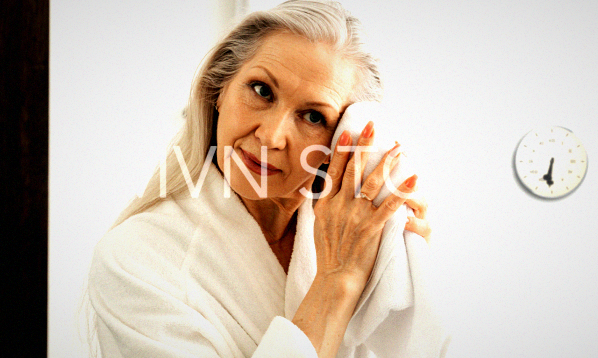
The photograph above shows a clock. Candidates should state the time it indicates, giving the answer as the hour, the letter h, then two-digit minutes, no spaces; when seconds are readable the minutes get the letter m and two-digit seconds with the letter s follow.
6h31
